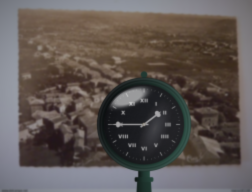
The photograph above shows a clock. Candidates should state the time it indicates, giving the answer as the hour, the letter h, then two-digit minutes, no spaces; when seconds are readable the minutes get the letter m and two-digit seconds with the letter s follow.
1h45
